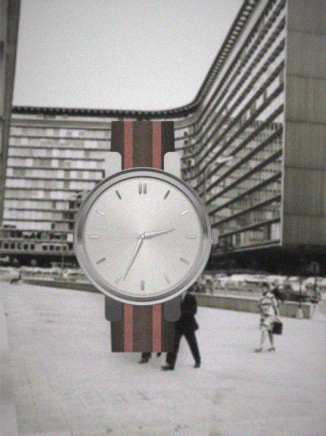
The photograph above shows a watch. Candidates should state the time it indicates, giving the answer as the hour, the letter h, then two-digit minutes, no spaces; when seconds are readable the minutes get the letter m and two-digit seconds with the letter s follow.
2h34
